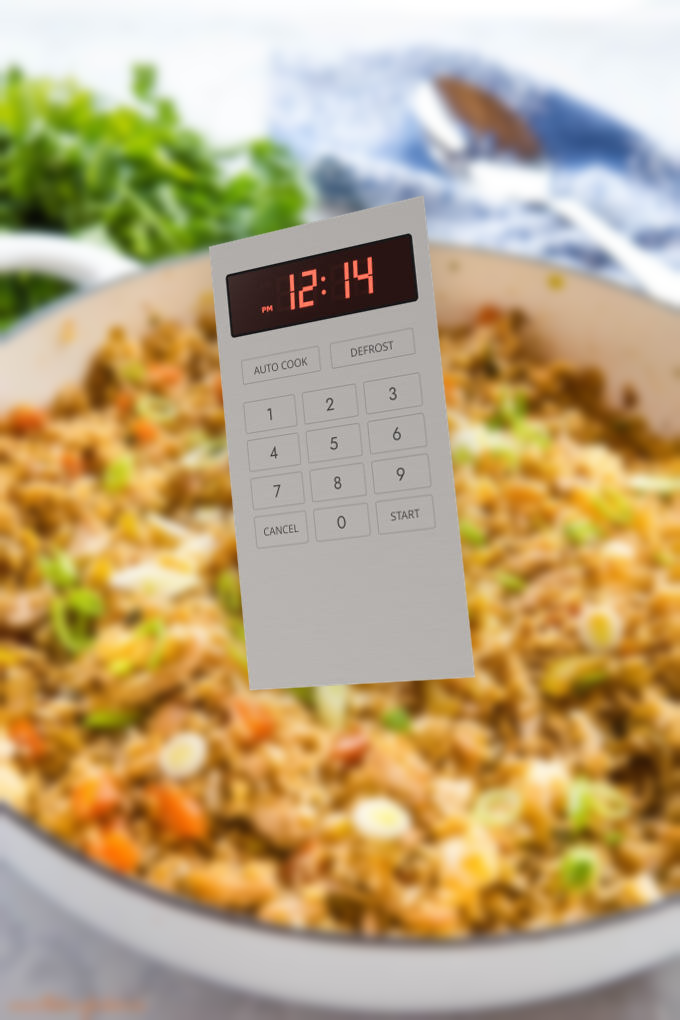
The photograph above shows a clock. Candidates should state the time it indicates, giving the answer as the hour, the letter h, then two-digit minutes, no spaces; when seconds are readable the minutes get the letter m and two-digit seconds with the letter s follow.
12h14
